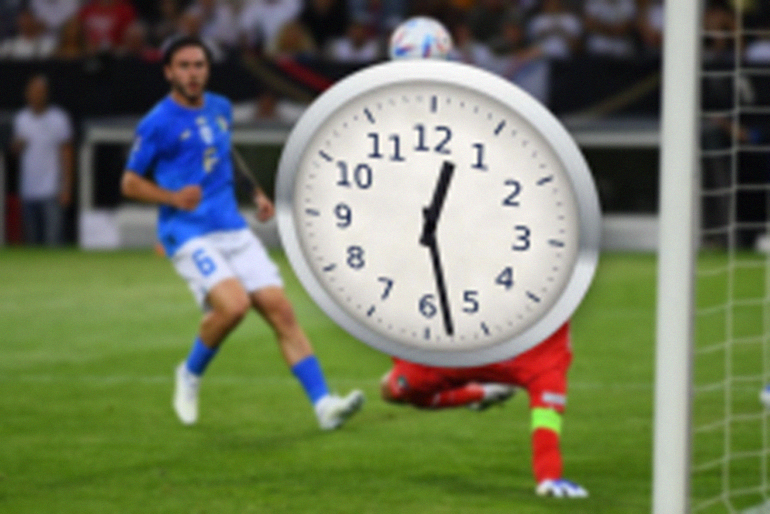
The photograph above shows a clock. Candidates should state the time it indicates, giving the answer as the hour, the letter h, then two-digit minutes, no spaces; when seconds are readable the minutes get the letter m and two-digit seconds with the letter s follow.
12h28
